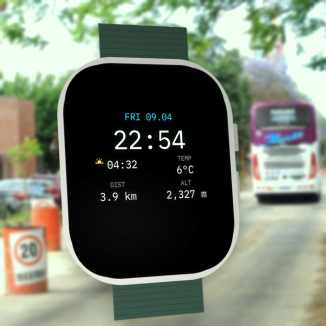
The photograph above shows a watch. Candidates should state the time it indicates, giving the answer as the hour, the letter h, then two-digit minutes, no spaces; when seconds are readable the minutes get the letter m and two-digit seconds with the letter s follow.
22h54
